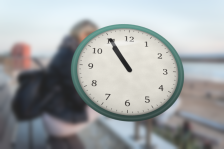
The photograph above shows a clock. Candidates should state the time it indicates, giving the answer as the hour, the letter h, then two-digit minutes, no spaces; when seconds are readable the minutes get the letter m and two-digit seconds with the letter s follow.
10h55
